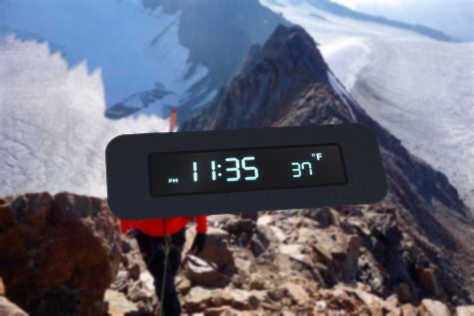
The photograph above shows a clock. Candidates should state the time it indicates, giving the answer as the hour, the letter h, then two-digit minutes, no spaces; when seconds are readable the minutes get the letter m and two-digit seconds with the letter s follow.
11h35
